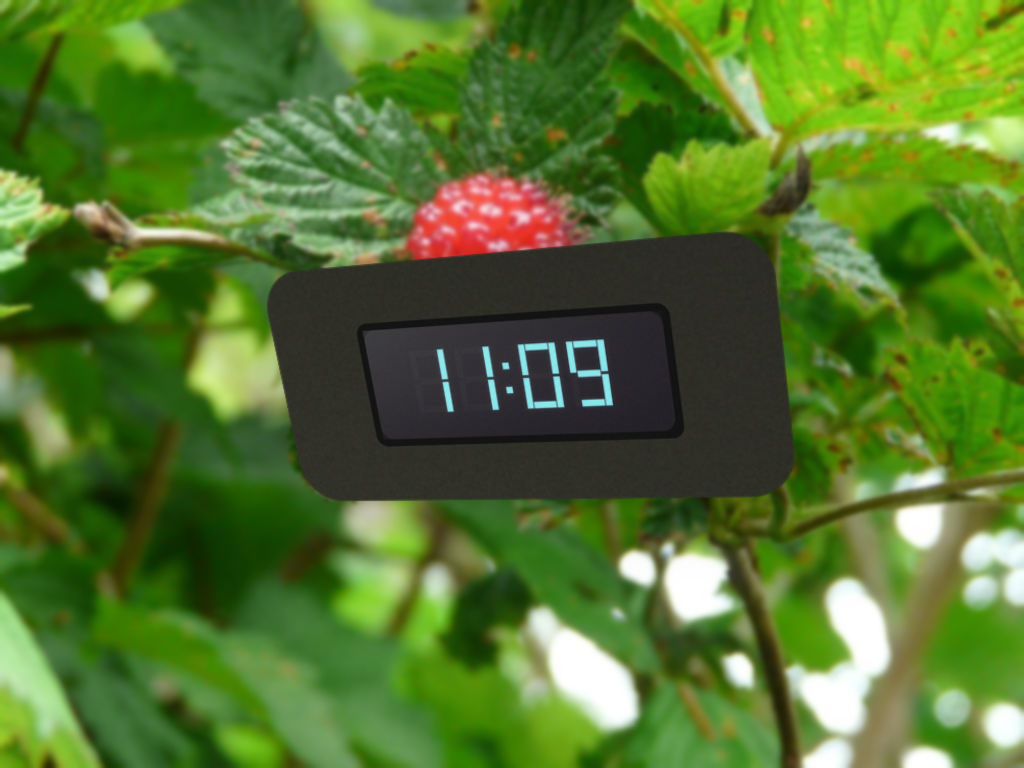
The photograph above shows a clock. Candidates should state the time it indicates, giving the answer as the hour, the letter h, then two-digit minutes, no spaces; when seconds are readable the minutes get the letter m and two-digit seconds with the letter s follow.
11h09
